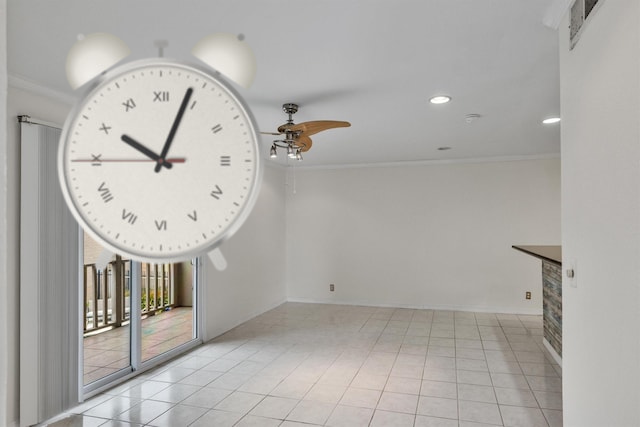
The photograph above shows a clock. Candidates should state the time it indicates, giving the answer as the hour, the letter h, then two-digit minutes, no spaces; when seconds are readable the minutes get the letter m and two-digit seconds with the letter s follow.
10h03m45s
